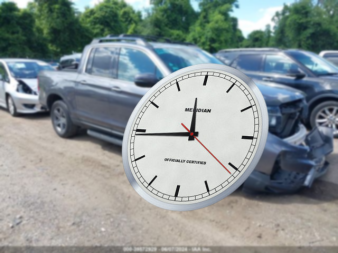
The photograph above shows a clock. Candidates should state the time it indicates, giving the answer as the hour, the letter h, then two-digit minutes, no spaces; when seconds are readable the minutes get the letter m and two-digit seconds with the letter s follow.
11h44m21s
